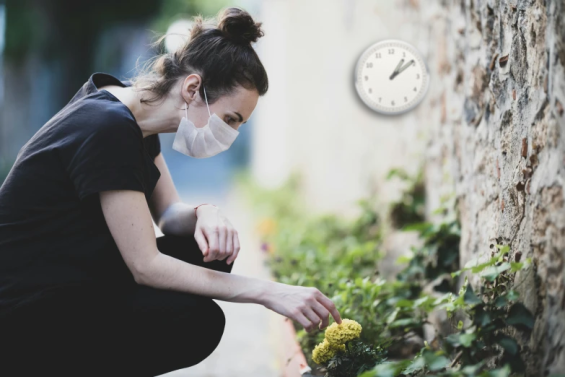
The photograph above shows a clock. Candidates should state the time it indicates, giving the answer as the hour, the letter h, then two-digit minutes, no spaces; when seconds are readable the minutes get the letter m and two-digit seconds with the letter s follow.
1h09
